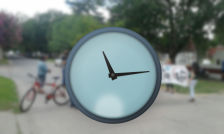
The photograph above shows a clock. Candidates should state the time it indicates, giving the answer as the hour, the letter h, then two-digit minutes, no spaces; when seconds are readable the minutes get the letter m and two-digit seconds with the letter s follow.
11h14
